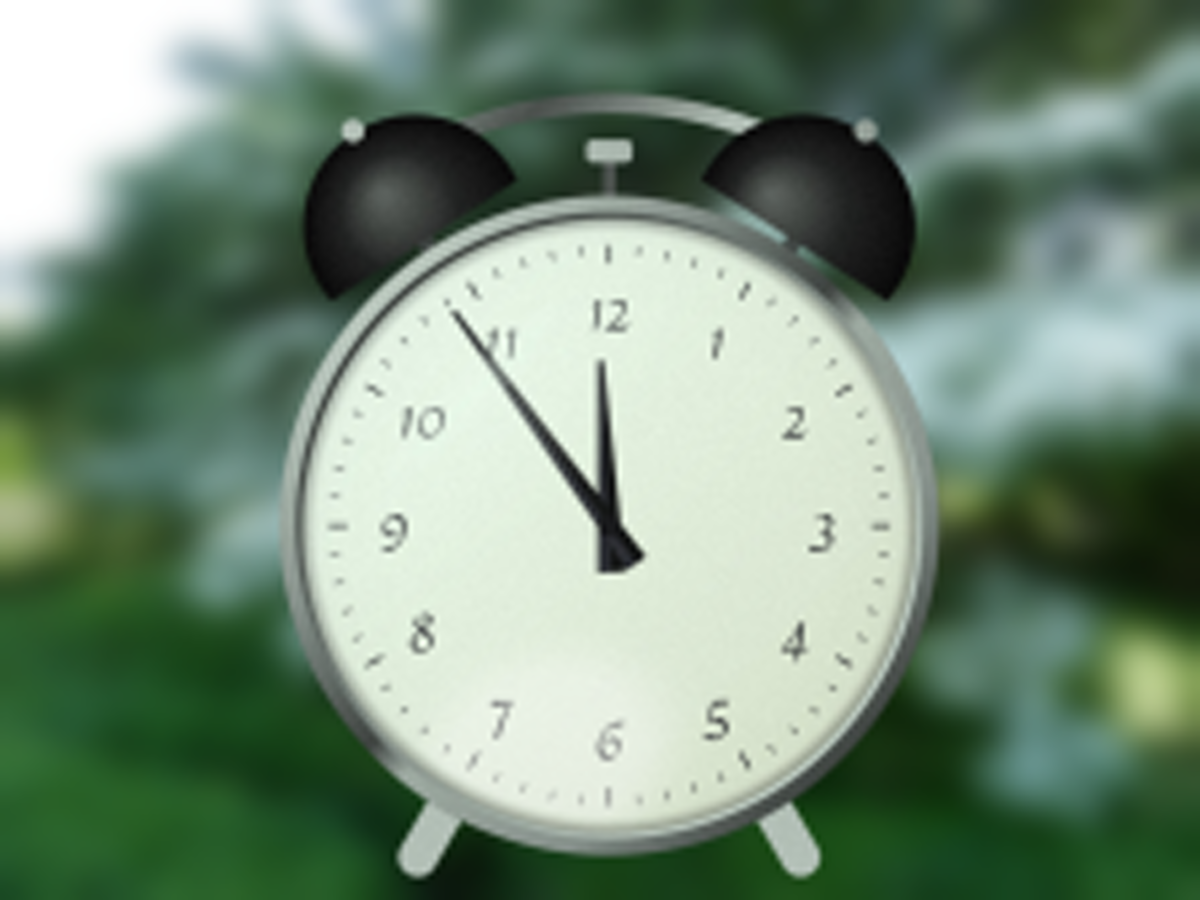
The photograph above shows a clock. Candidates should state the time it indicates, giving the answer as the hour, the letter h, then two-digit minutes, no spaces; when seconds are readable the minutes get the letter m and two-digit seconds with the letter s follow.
11h54
